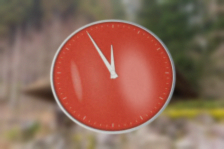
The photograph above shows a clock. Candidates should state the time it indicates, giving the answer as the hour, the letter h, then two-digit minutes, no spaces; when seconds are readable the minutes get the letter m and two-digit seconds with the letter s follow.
11h55
